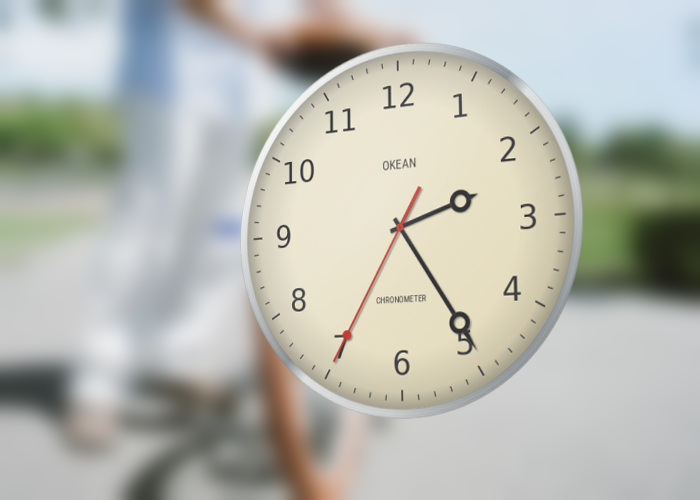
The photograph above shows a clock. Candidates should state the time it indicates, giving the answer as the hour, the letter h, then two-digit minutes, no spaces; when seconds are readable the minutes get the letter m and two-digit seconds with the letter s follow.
2h24m35s
